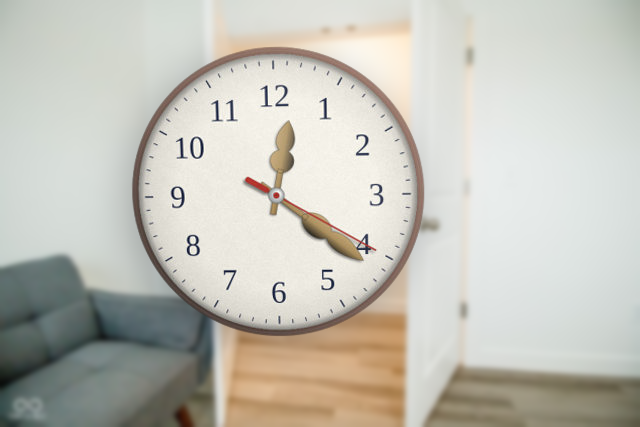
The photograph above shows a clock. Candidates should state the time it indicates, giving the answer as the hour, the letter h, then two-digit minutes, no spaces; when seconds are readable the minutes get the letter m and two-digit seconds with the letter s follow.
12h21m20s
